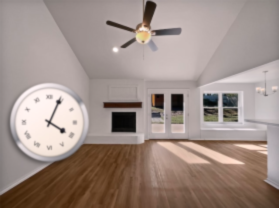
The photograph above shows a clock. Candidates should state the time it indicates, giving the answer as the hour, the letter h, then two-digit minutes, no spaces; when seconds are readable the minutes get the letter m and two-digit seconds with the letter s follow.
4h04
